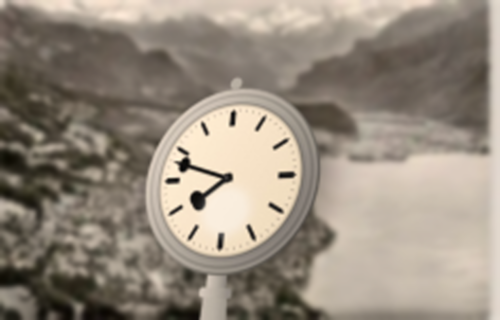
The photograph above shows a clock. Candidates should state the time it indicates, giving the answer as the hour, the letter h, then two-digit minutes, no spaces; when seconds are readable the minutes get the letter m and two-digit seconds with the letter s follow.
7h48
